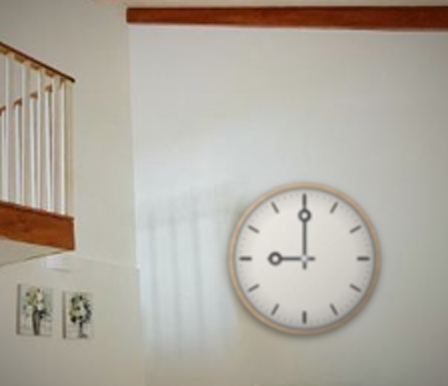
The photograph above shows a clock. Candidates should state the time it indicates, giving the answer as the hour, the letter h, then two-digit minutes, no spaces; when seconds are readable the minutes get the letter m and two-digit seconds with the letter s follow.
9h00
